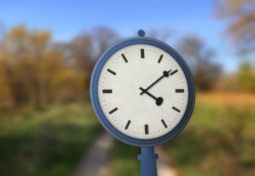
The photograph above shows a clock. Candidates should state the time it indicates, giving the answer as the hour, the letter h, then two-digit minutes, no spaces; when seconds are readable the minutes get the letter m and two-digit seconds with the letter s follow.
4h09
